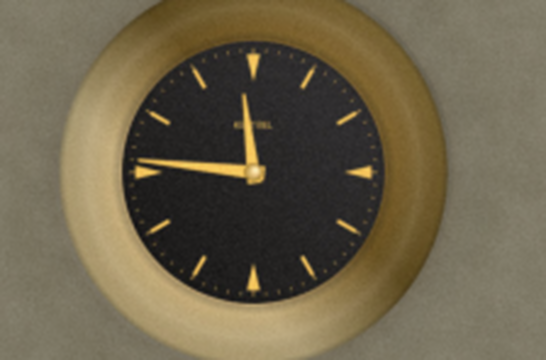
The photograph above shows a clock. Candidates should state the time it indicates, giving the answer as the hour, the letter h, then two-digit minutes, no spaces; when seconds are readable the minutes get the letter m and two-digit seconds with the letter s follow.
11h46
